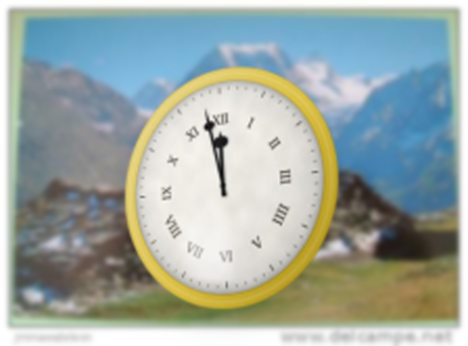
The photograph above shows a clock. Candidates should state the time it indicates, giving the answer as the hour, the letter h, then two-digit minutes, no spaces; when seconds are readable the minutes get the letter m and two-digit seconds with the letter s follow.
11h58
